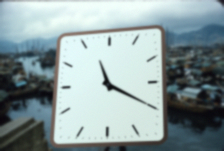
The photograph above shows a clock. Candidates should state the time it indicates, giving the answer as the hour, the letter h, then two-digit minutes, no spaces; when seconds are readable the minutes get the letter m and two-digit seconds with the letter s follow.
11h20
